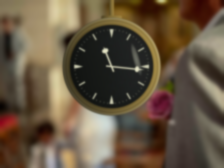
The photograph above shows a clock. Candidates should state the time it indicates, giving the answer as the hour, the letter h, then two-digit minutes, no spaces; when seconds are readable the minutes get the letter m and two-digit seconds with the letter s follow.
11h16
